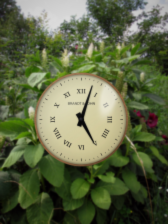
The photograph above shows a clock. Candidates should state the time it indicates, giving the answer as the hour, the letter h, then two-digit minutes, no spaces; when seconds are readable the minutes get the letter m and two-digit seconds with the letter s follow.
5h03
